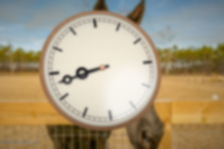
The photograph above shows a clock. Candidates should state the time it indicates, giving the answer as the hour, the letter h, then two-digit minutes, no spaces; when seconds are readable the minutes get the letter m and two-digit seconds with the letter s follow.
8h43
